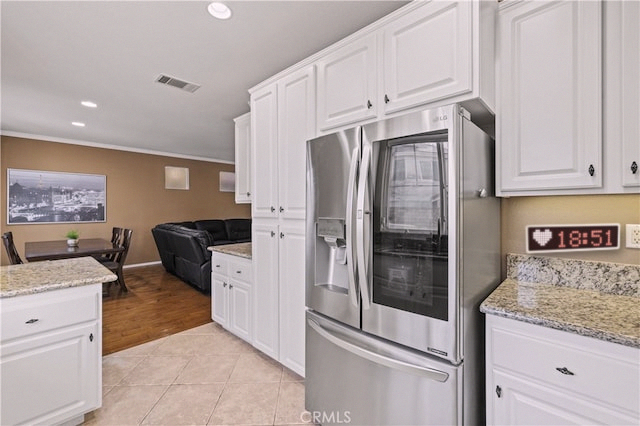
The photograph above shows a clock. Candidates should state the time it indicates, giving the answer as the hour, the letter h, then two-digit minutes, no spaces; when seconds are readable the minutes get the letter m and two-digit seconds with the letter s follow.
18h51
